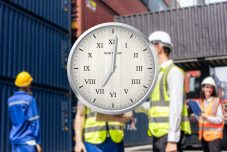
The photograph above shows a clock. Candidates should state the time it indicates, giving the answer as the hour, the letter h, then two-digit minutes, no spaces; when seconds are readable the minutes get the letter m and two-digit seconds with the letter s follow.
7h01
